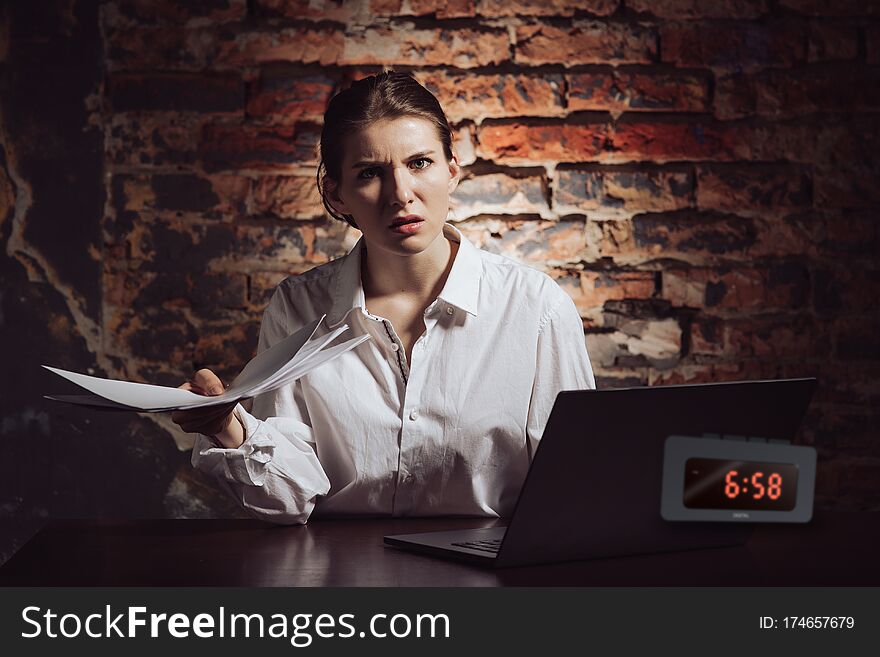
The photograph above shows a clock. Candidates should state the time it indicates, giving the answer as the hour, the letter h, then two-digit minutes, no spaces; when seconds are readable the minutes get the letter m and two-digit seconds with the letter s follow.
6h58
